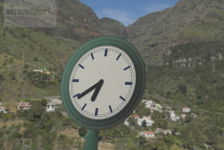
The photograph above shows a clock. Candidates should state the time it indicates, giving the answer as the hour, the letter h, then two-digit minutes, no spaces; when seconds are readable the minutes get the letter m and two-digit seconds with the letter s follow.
6h39
